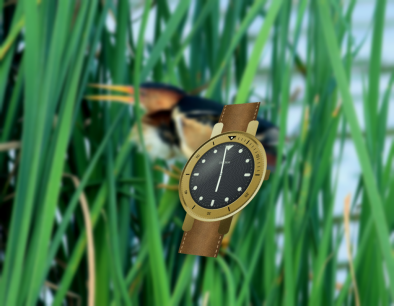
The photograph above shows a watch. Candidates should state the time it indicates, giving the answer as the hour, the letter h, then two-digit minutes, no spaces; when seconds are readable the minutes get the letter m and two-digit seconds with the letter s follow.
5h59
